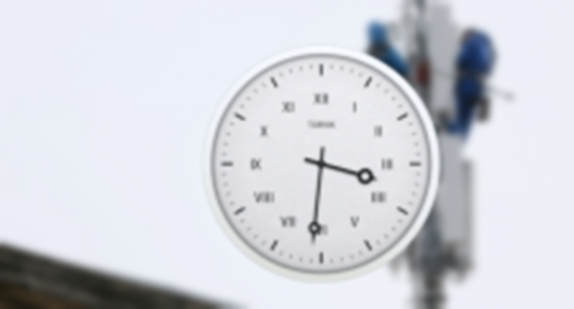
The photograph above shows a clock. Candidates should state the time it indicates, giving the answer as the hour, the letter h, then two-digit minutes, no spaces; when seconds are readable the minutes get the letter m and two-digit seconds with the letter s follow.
3h31
